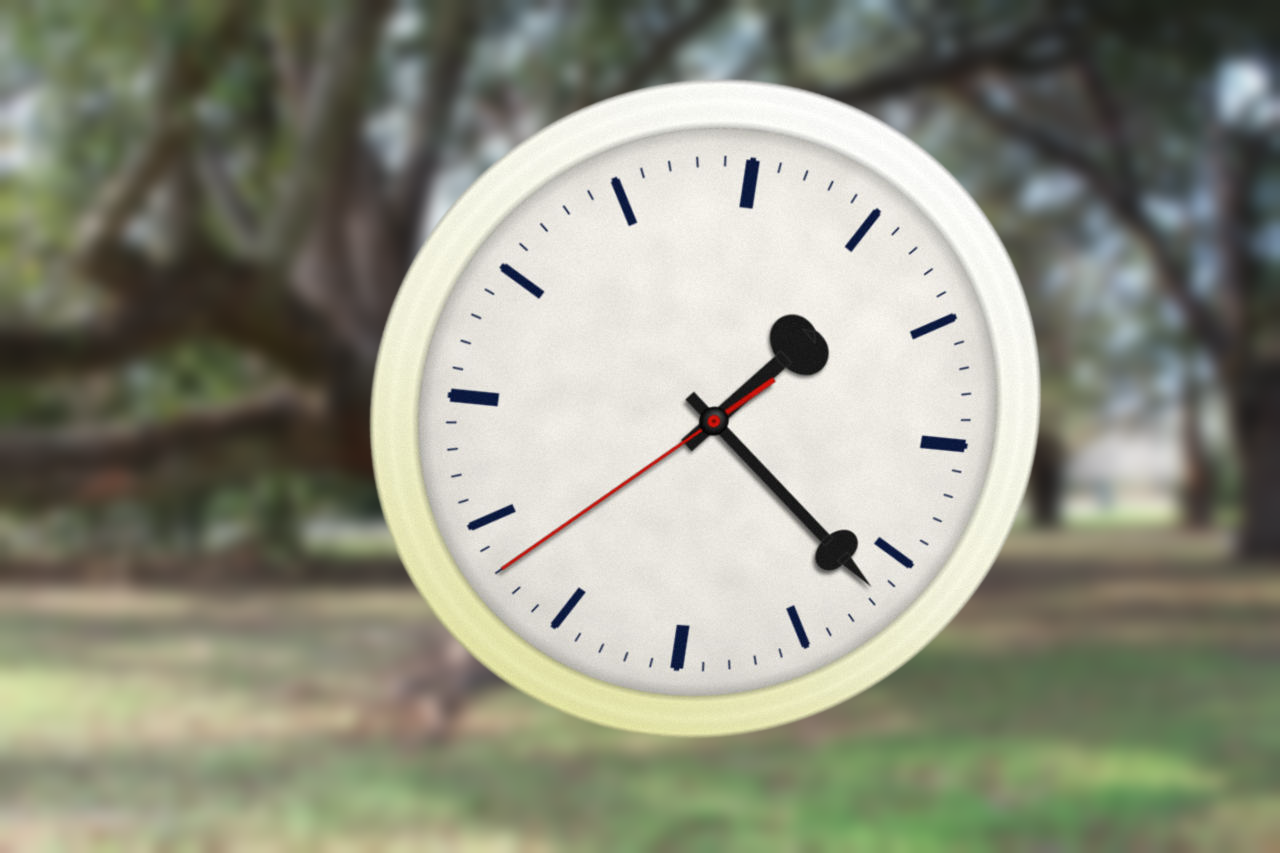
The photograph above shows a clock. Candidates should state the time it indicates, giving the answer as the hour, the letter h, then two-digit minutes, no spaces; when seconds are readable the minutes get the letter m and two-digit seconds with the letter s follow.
1h21m38s
